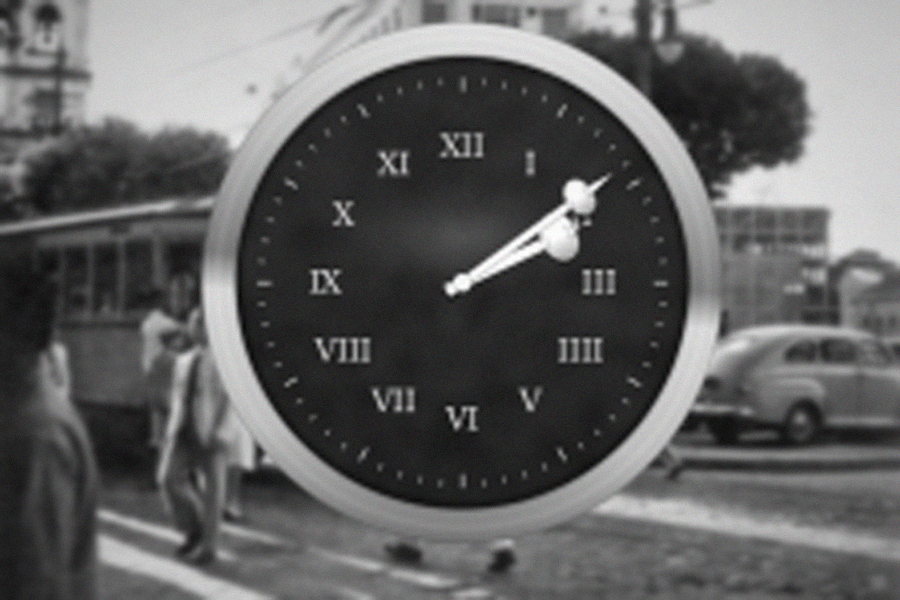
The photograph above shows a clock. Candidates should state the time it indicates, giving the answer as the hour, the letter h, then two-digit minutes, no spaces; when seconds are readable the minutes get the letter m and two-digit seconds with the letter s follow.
2h09
